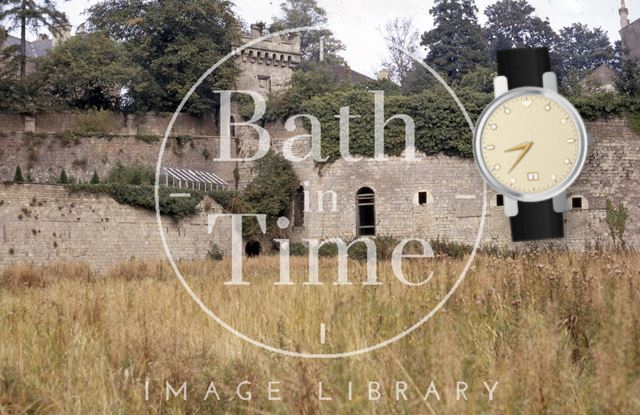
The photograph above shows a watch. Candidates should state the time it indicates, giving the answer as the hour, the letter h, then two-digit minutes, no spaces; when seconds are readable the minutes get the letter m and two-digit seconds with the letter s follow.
8h37
